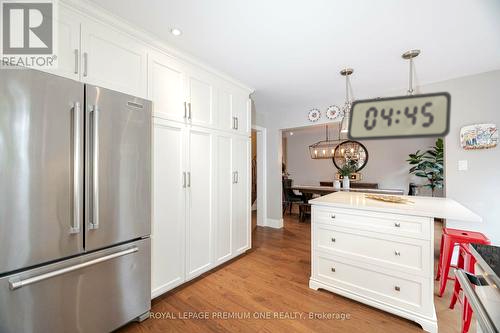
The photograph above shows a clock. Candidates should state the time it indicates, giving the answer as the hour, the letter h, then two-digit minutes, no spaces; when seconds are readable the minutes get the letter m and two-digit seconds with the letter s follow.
4h45
